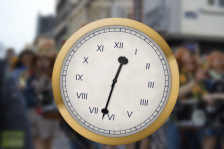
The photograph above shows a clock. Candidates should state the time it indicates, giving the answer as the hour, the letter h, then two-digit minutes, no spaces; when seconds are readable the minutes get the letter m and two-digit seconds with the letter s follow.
12h32
